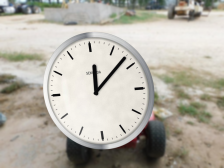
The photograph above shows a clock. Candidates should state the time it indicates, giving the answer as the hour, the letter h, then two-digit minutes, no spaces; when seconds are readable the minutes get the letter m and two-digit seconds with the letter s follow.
12h08
